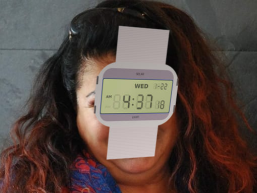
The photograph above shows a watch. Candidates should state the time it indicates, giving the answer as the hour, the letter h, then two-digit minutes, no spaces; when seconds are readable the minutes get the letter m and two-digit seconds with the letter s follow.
4h37m18s
